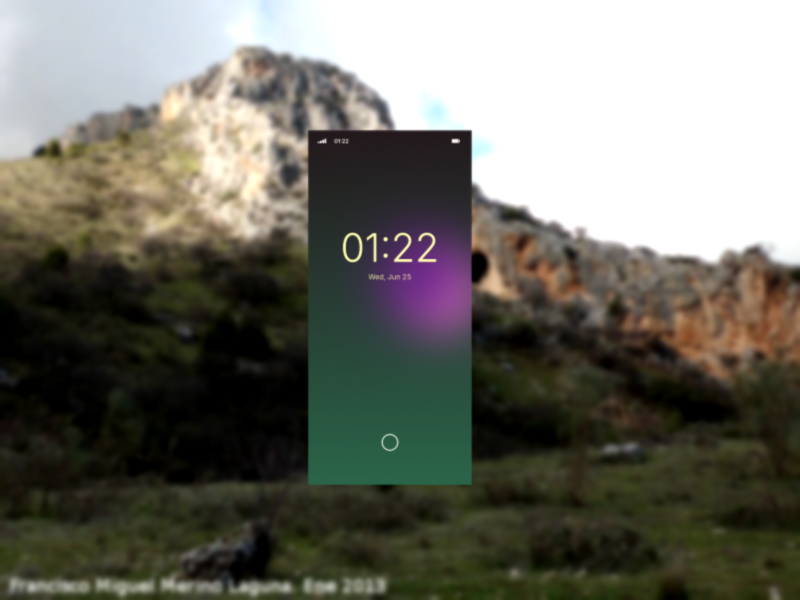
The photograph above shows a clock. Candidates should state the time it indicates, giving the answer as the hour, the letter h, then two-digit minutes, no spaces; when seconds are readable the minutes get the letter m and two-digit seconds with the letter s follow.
1h22
